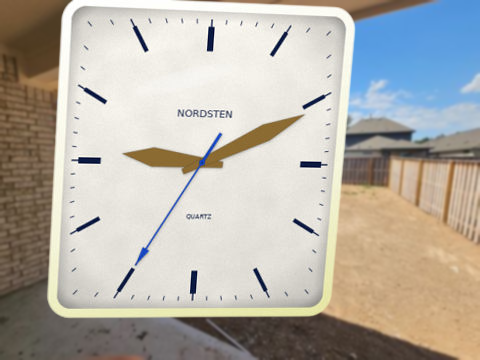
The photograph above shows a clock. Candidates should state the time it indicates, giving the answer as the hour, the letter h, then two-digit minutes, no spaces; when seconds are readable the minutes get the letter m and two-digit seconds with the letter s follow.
9h10m35s
